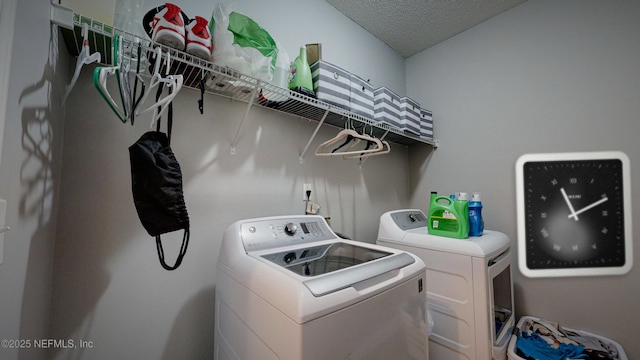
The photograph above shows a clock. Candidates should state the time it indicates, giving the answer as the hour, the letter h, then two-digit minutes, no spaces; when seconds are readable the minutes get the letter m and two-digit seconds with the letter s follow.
11h11
